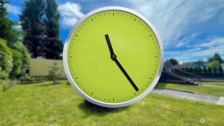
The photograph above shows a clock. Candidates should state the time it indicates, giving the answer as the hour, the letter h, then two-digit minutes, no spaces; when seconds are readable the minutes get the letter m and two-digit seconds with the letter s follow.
11h24
